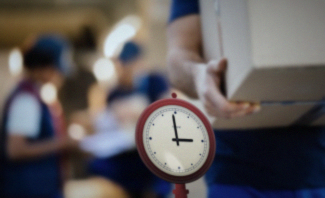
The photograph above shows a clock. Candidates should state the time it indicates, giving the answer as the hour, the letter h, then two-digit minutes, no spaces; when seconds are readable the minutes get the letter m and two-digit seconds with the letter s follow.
2h59
